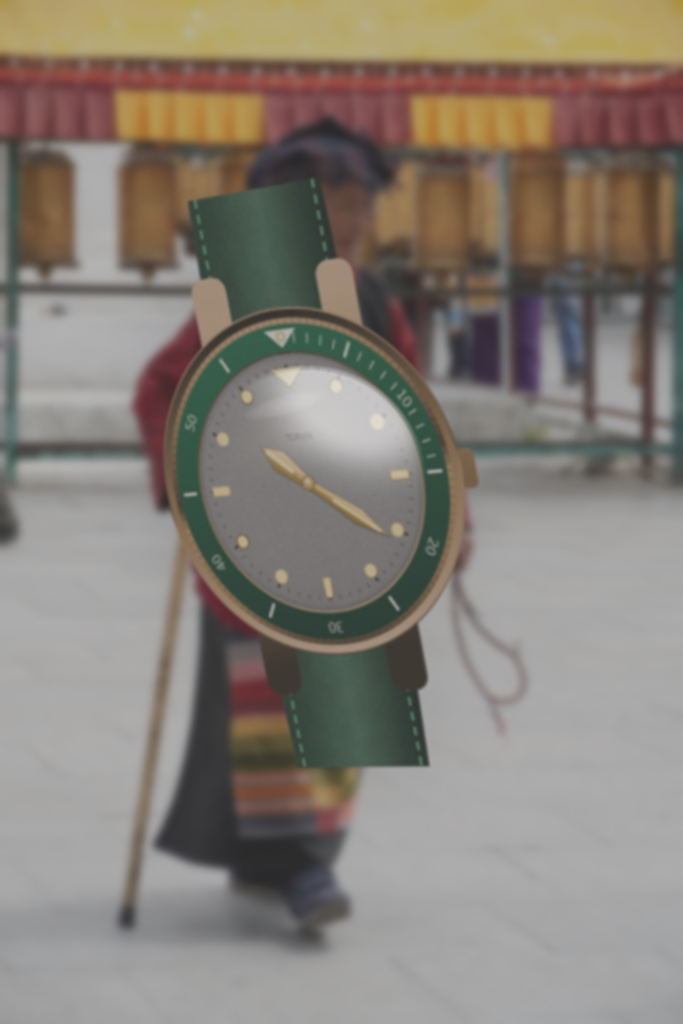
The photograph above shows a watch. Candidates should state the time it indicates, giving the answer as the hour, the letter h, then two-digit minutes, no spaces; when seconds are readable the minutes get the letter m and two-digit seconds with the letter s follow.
10h21
